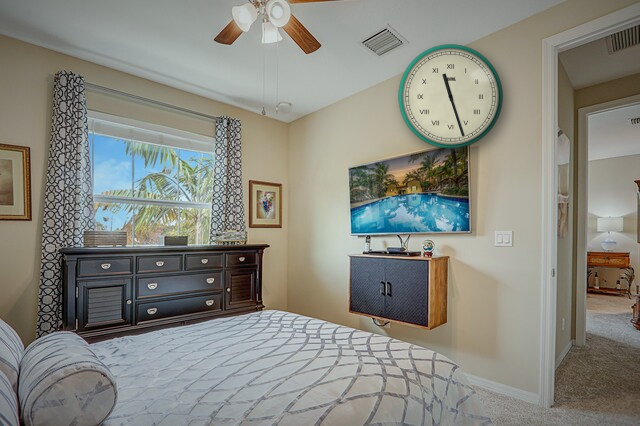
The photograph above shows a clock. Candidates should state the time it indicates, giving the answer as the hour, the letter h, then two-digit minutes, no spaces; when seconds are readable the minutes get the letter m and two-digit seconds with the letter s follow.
11h27
